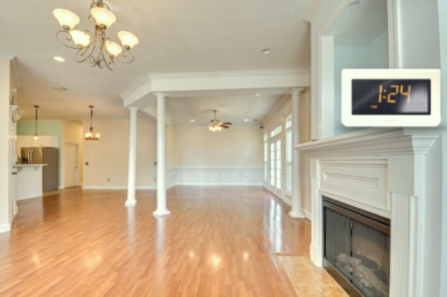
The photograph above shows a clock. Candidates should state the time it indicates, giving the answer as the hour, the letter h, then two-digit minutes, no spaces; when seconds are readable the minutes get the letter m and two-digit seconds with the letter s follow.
1h24
